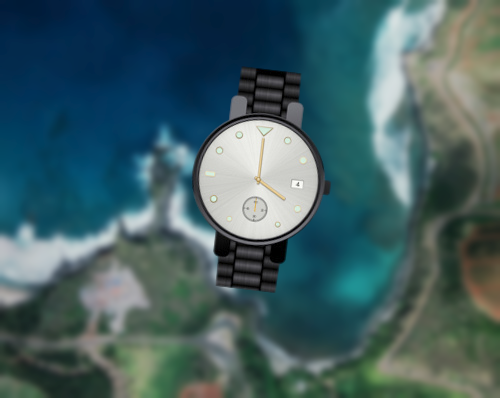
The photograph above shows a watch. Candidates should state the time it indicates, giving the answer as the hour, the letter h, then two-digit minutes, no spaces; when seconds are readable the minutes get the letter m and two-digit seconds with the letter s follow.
4h00
